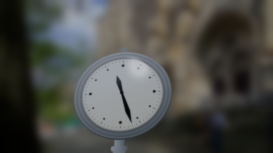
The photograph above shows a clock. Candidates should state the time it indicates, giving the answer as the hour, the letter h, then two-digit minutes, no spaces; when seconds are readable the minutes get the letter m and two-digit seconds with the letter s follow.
11h27
